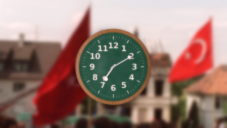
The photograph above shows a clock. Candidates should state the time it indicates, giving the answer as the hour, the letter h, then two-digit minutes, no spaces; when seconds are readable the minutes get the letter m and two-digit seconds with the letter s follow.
7h10
